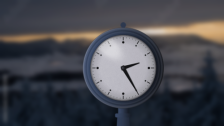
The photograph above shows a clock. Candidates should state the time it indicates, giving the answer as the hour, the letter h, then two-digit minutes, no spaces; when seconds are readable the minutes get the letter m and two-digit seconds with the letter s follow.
2h25
